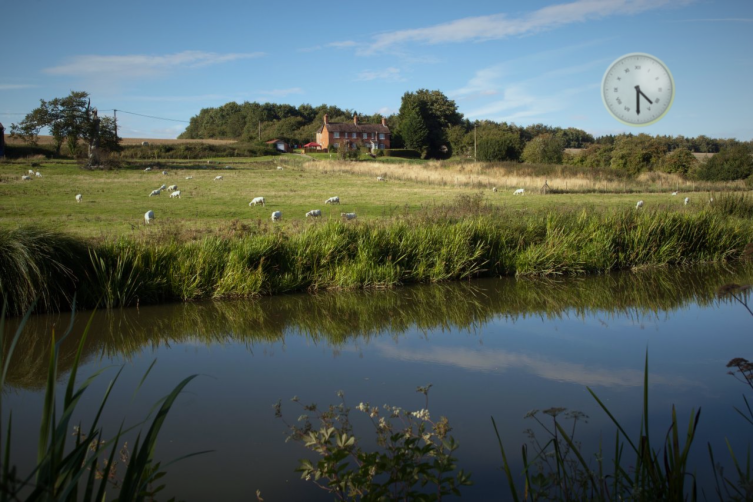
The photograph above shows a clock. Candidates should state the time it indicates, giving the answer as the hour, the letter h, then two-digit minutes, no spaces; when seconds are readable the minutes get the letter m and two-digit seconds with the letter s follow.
4h30
